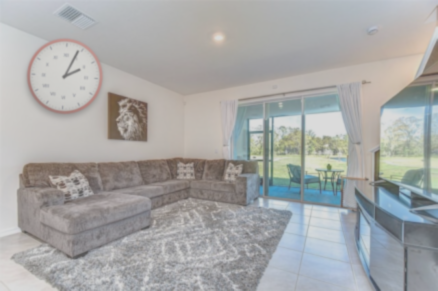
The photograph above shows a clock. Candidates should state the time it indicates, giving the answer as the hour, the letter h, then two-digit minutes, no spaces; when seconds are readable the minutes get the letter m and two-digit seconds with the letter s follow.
2h04
